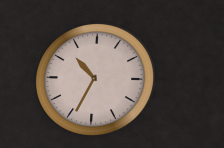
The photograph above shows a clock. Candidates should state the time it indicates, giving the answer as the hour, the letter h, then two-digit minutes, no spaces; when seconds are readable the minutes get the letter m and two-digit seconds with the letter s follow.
10h34
